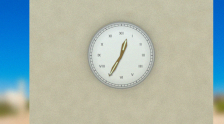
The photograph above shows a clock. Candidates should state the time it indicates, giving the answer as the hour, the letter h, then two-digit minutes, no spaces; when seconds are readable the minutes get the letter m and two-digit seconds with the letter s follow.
12h35
